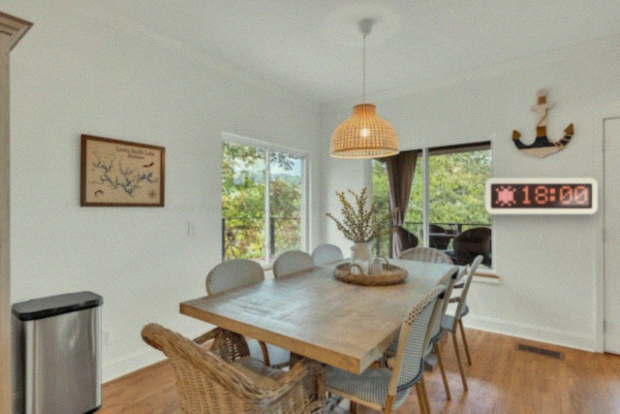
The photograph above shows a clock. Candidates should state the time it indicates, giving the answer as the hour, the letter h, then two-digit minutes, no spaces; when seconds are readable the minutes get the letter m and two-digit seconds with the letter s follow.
18h00
